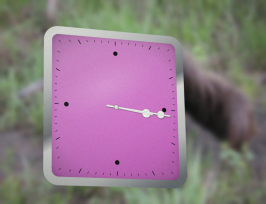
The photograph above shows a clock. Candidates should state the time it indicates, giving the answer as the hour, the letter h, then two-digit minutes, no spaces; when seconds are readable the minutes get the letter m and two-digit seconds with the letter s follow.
3h16
